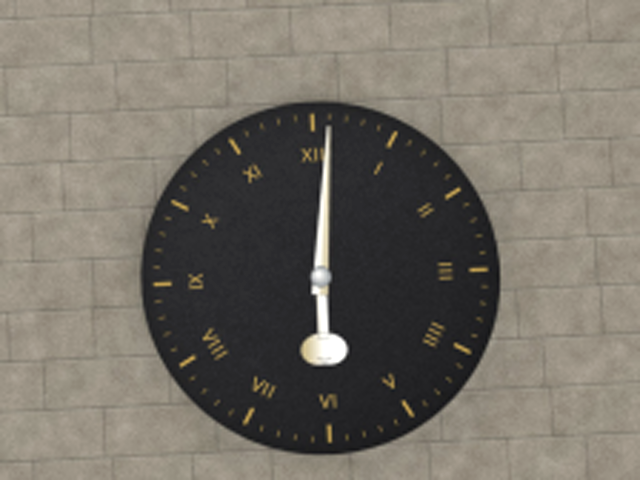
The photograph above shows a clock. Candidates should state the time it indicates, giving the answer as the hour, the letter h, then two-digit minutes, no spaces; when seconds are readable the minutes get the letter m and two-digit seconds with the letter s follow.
6h01
